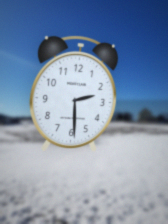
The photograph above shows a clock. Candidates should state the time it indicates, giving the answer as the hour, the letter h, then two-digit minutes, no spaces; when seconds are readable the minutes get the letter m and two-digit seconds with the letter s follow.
2h29
